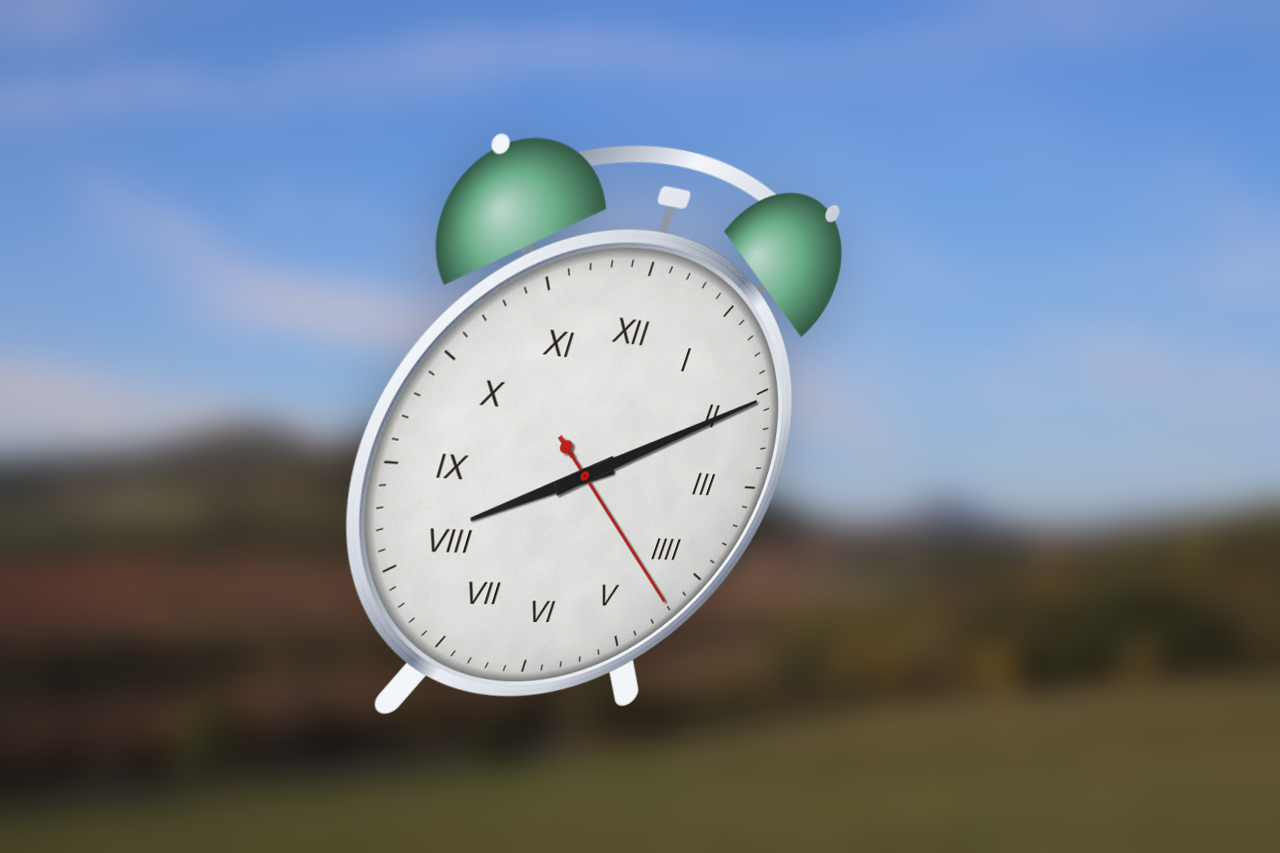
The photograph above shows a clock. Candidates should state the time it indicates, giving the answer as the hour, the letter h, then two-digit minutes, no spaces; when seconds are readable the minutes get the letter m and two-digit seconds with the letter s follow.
8h10m22s
